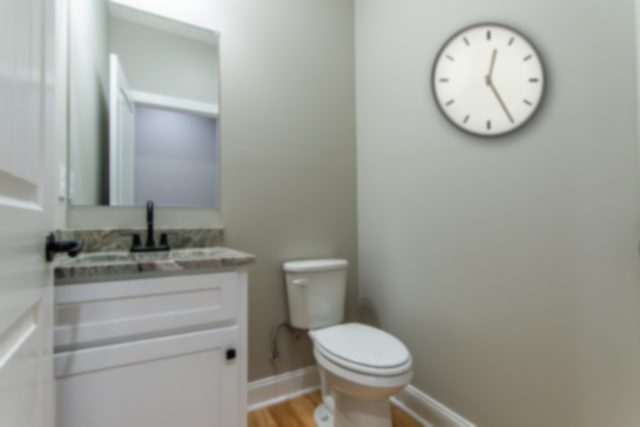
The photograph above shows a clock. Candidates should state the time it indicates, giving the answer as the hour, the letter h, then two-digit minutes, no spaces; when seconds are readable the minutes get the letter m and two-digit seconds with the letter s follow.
12h25
